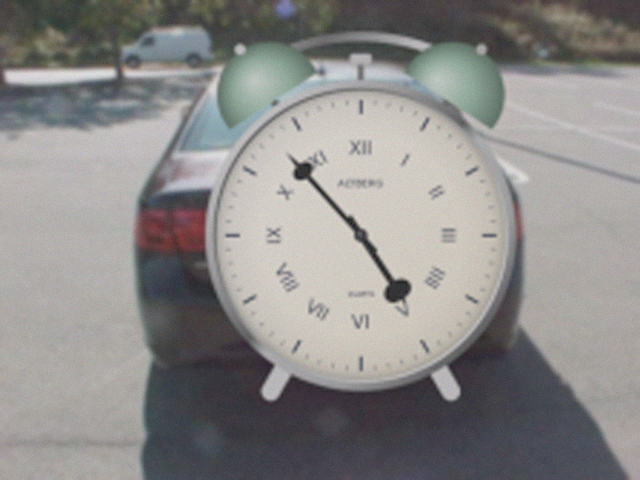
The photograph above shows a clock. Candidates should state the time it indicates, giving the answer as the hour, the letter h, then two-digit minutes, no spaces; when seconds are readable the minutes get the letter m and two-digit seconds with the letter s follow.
4h53
